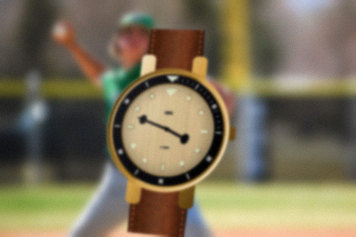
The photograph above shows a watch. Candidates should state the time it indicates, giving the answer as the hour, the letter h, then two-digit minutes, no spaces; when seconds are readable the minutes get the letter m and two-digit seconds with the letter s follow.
3h48
